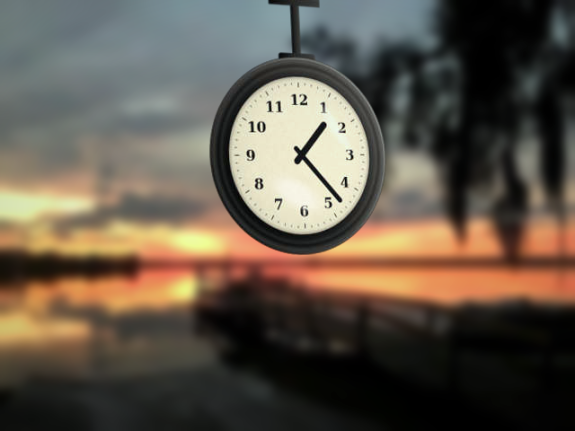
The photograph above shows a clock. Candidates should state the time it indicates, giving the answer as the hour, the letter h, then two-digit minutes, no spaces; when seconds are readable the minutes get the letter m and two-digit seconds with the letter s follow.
1h23
